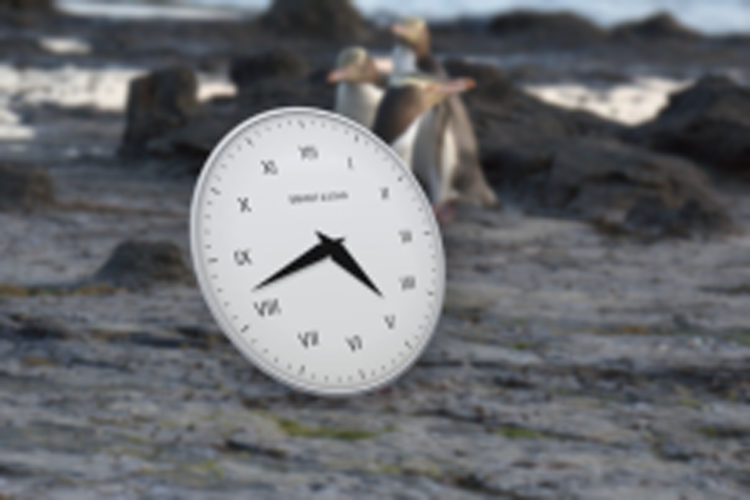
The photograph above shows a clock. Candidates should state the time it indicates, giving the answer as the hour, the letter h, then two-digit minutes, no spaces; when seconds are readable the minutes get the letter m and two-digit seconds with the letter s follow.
4h42
